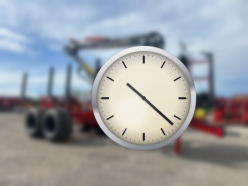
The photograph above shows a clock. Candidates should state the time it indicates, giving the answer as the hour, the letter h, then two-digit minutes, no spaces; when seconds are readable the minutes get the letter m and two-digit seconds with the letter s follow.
10h22
